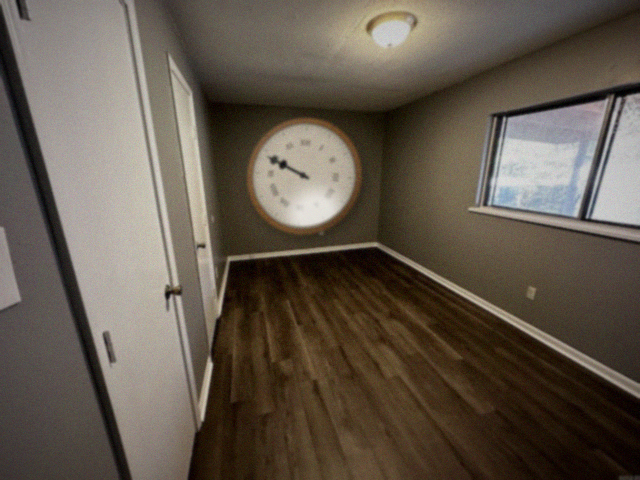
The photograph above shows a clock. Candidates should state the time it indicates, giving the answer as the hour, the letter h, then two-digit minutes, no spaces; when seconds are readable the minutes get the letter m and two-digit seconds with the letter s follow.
9h49
